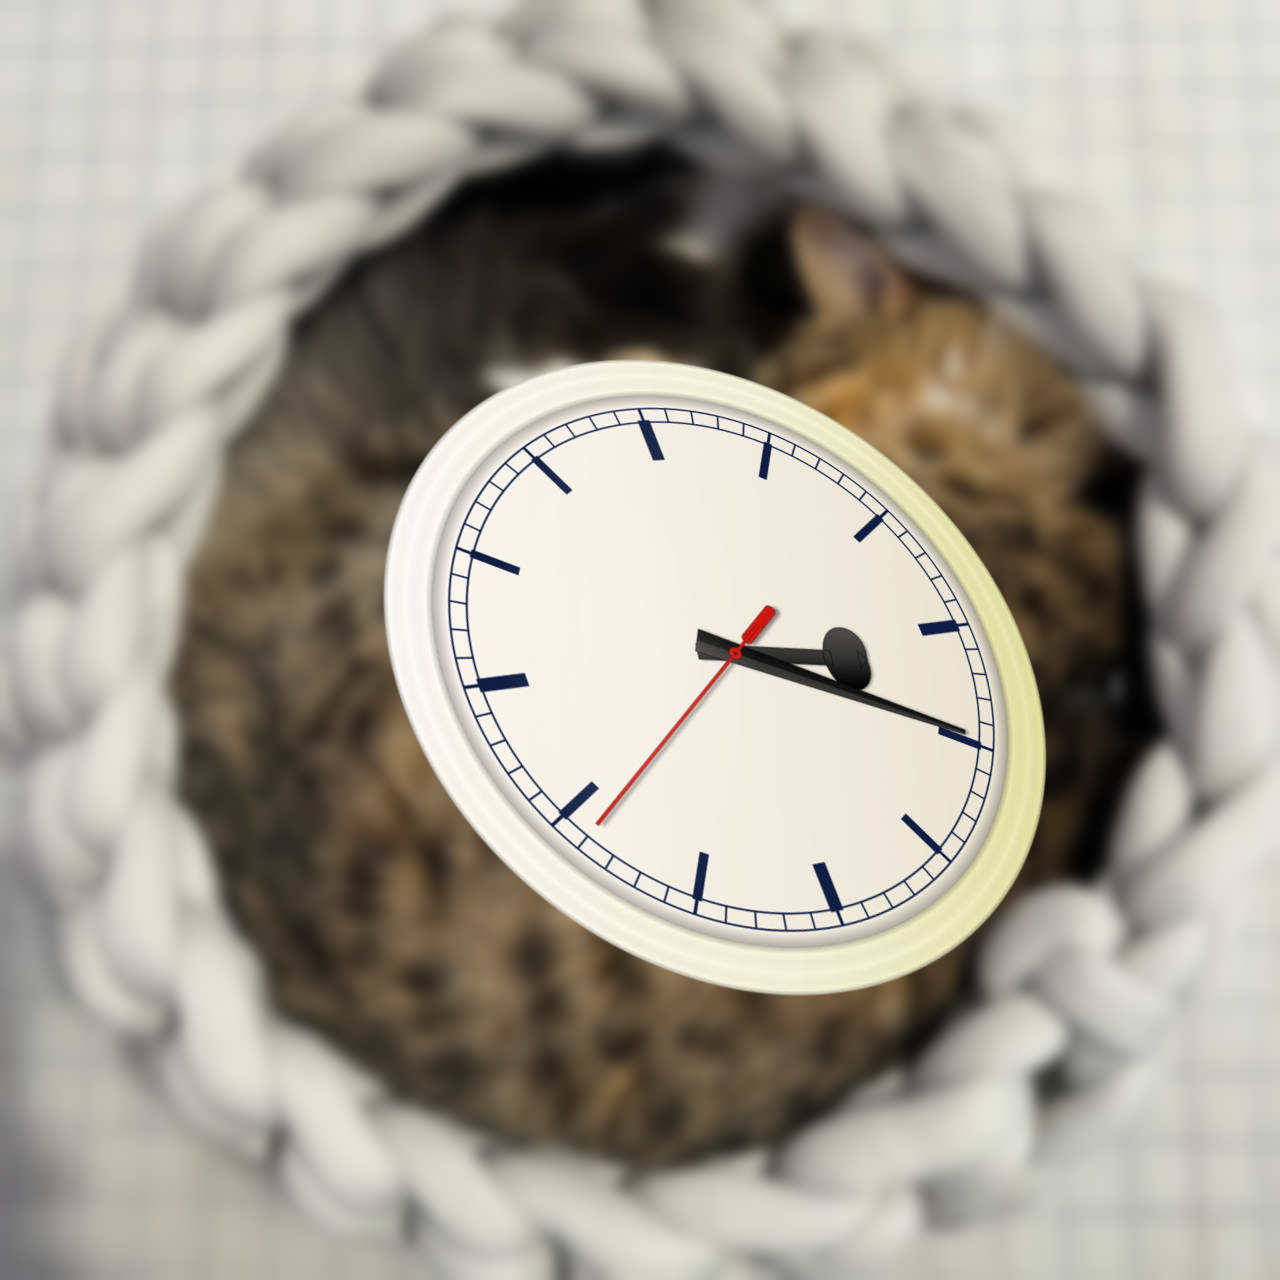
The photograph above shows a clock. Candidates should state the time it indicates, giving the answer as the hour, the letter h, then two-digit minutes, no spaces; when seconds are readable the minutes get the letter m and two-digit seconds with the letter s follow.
3h19m39s
